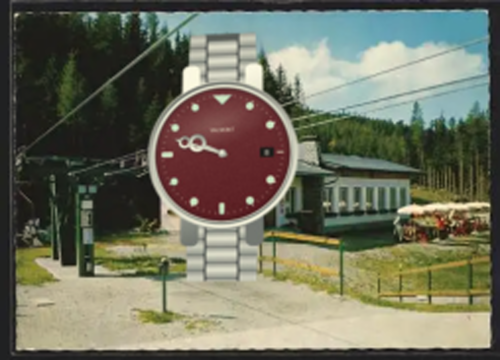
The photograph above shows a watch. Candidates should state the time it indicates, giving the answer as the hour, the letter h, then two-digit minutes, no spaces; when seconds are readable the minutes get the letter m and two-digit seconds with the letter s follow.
9h48
